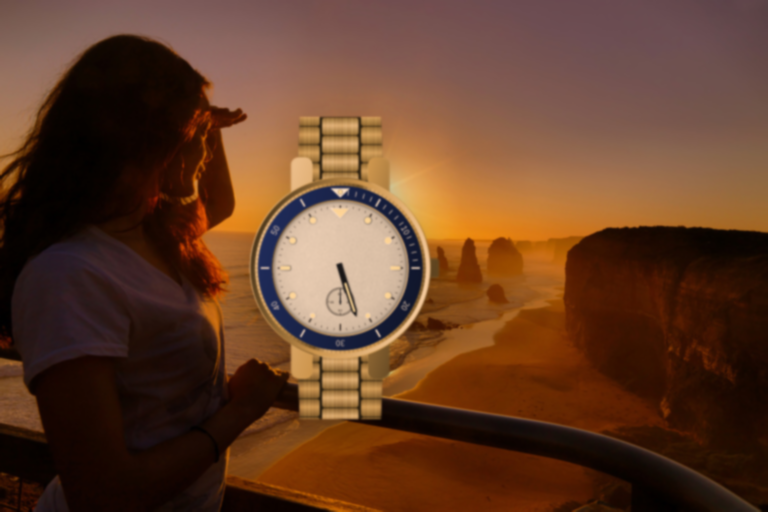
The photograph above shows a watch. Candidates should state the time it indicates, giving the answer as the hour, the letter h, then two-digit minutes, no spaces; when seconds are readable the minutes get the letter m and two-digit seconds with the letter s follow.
5h27
